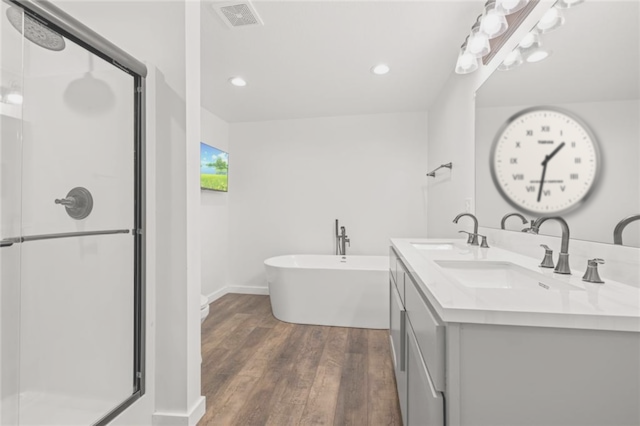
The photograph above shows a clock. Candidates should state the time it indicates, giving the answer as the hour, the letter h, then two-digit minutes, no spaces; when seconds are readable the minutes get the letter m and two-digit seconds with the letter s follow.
1h32
